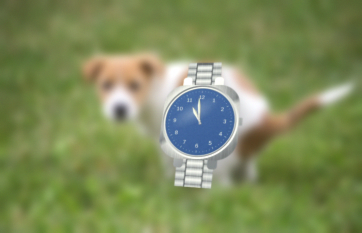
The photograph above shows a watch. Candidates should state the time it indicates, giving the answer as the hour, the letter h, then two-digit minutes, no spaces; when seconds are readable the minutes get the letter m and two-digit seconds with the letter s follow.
10h59
